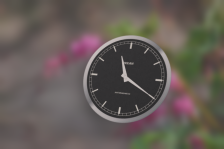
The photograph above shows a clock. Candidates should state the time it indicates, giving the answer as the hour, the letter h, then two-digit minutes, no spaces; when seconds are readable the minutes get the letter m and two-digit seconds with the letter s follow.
11h20
